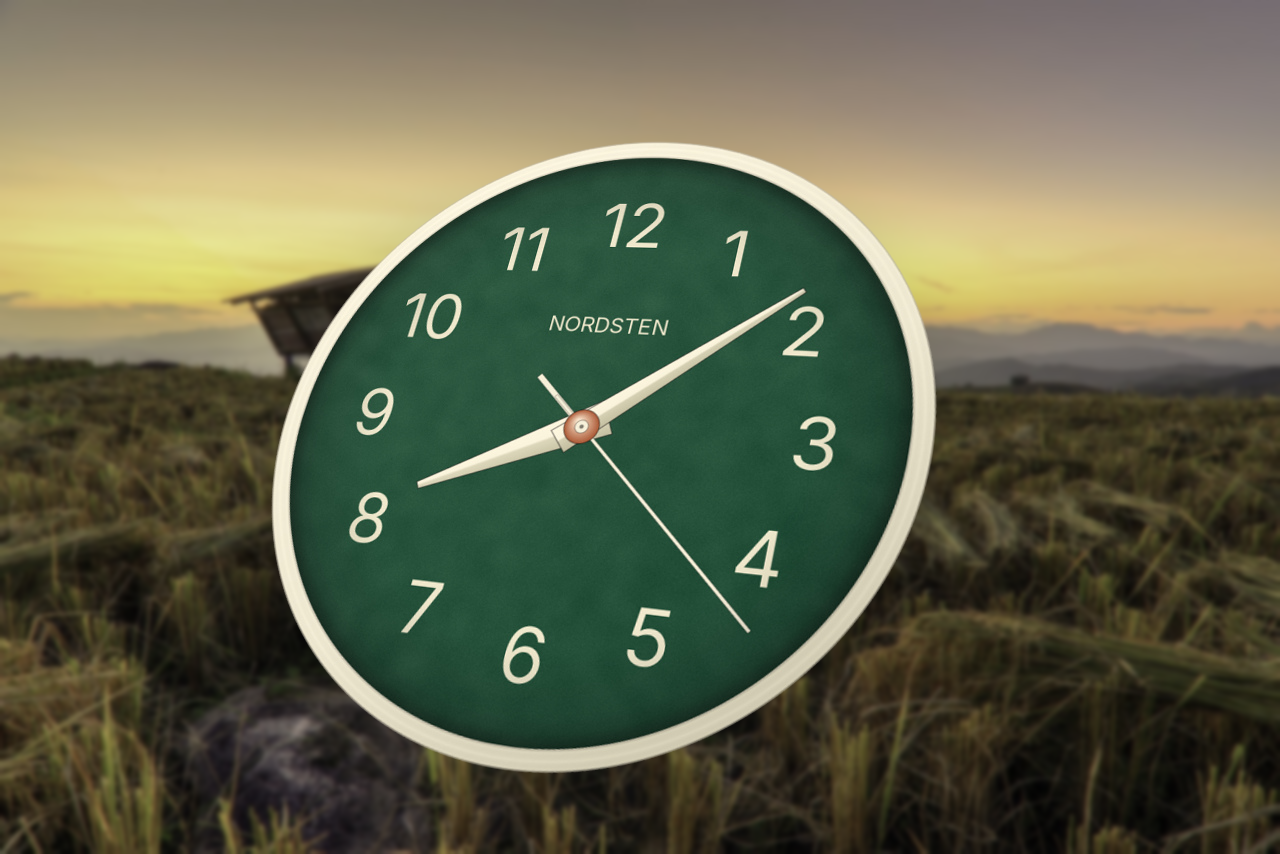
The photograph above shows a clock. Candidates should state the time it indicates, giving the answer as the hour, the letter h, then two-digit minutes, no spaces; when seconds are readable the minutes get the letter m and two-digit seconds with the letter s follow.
8h08m22s
